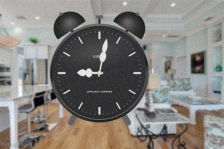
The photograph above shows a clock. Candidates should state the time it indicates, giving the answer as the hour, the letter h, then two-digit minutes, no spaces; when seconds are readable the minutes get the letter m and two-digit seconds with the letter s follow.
9h02
